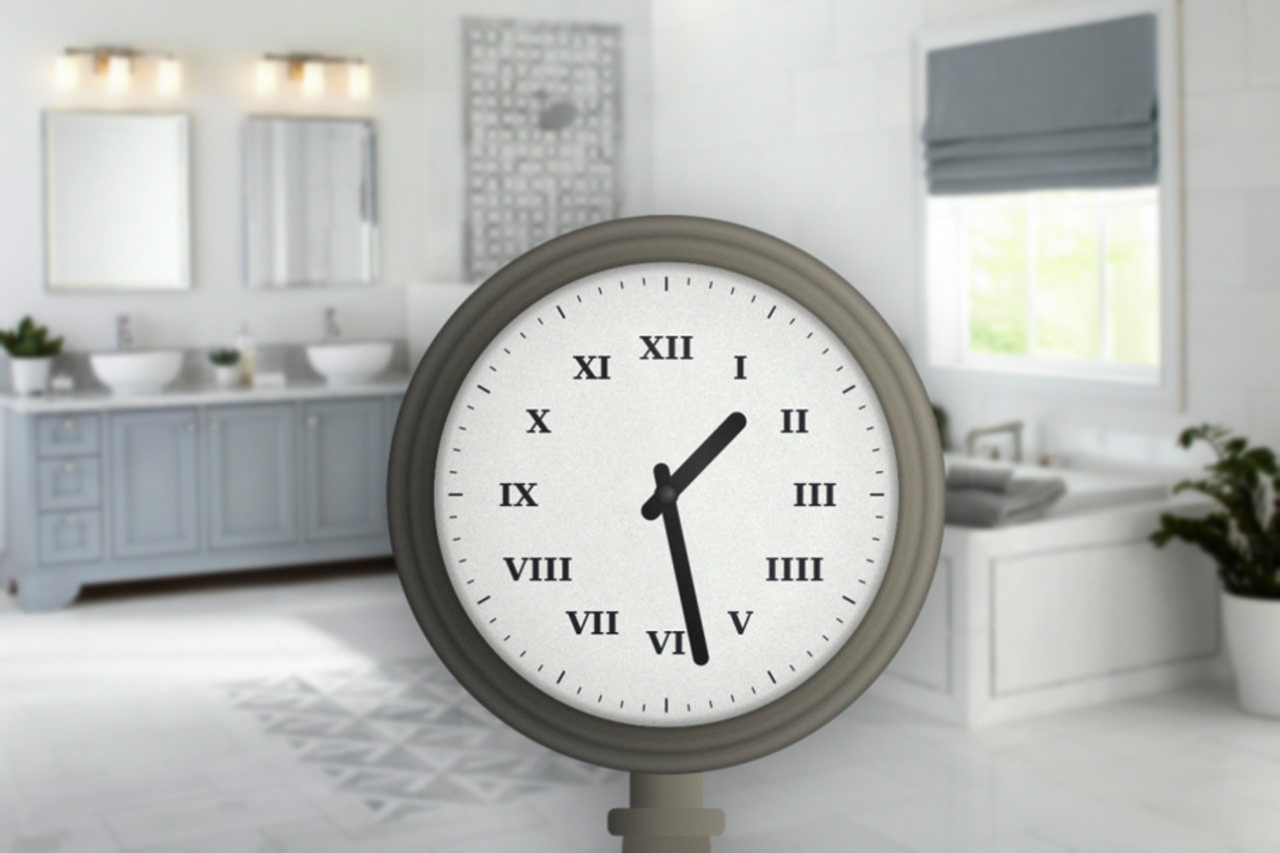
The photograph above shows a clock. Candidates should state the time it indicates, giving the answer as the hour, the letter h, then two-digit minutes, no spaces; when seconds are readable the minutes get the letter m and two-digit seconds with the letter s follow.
1h28
